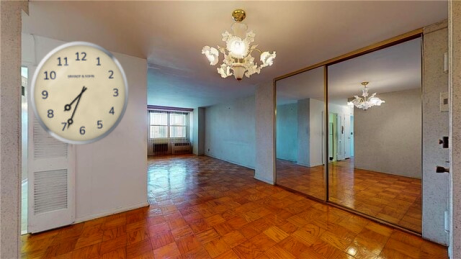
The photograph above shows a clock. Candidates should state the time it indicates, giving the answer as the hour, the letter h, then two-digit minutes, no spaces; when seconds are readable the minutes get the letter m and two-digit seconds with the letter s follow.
7h34
